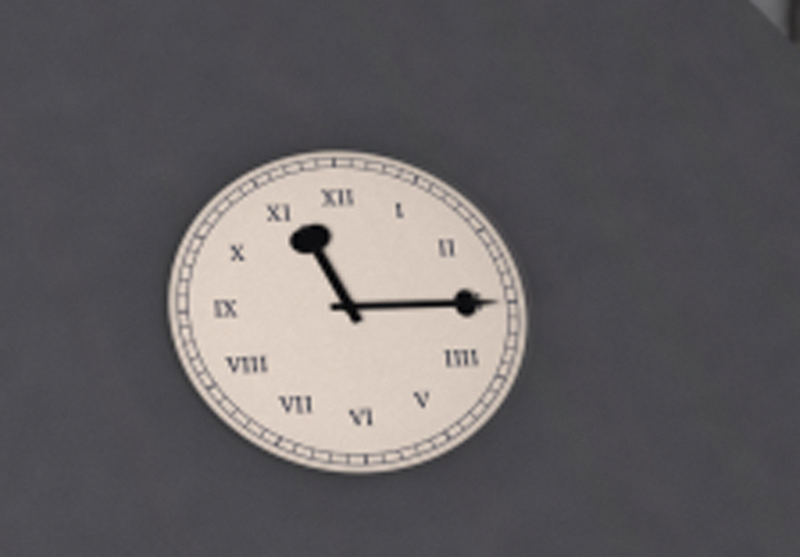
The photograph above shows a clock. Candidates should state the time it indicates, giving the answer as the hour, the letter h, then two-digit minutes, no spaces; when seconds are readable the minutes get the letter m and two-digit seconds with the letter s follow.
11h15
